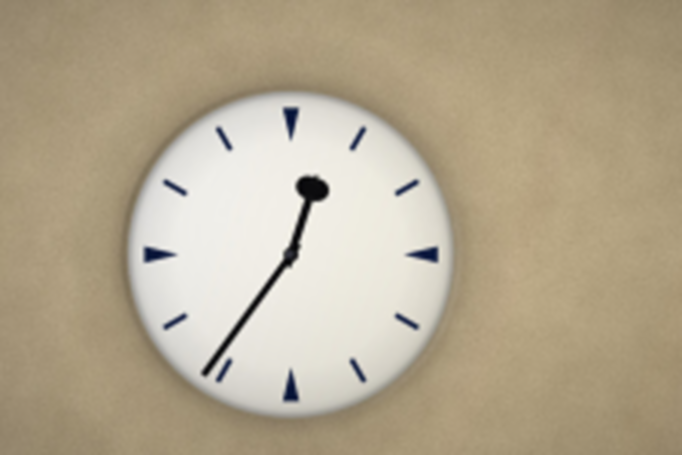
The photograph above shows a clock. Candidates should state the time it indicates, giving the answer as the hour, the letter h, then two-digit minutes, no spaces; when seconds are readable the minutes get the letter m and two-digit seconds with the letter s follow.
12h36
